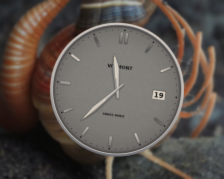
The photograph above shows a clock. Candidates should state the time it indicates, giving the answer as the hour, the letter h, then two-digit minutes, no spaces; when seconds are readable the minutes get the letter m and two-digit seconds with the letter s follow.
11h37
